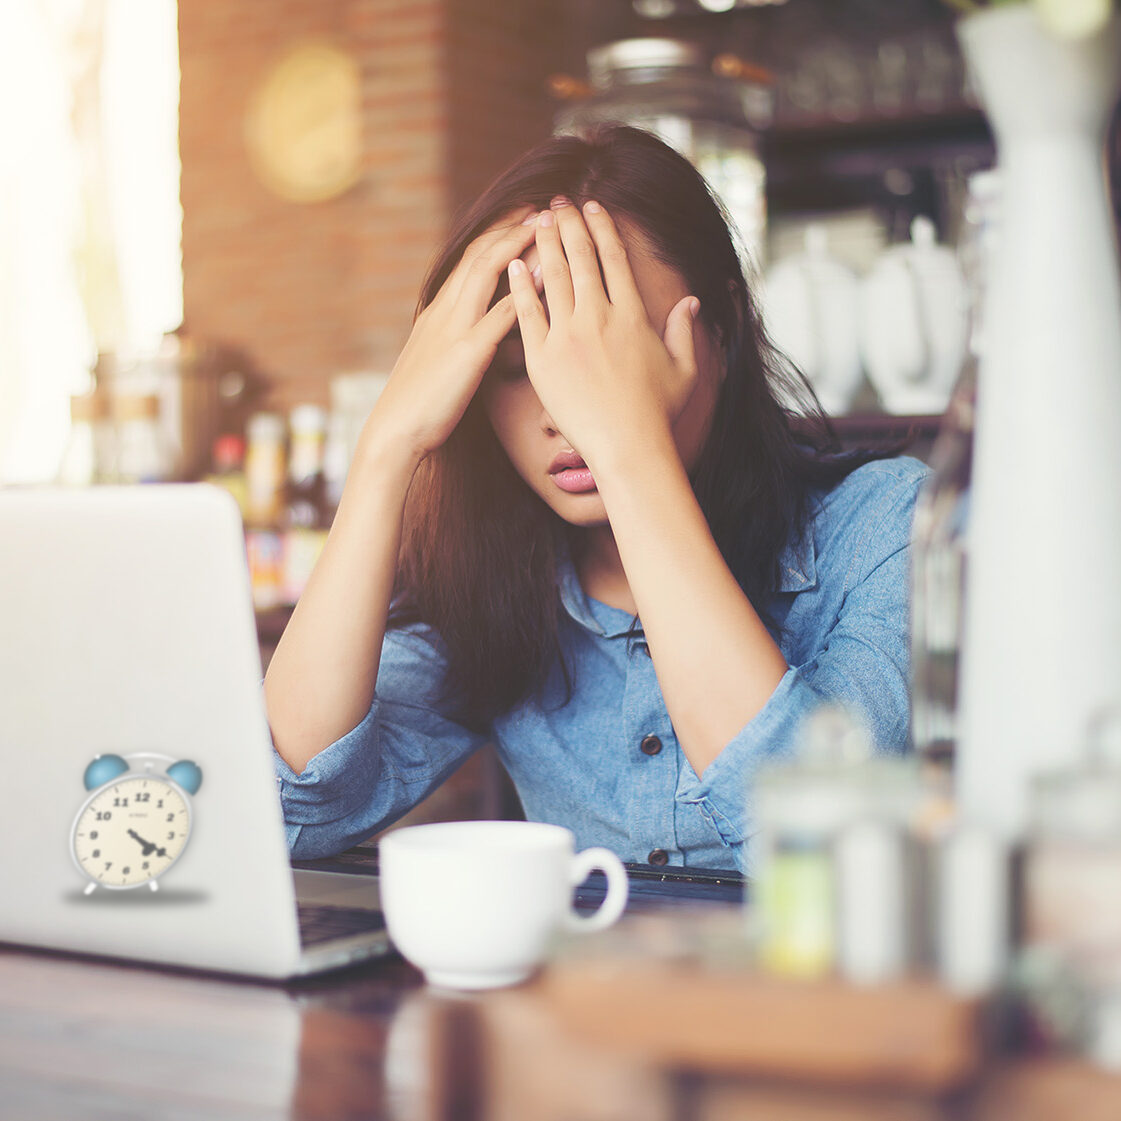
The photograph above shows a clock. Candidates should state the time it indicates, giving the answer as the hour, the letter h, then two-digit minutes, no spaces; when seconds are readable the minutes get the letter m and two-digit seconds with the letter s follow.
4h20
